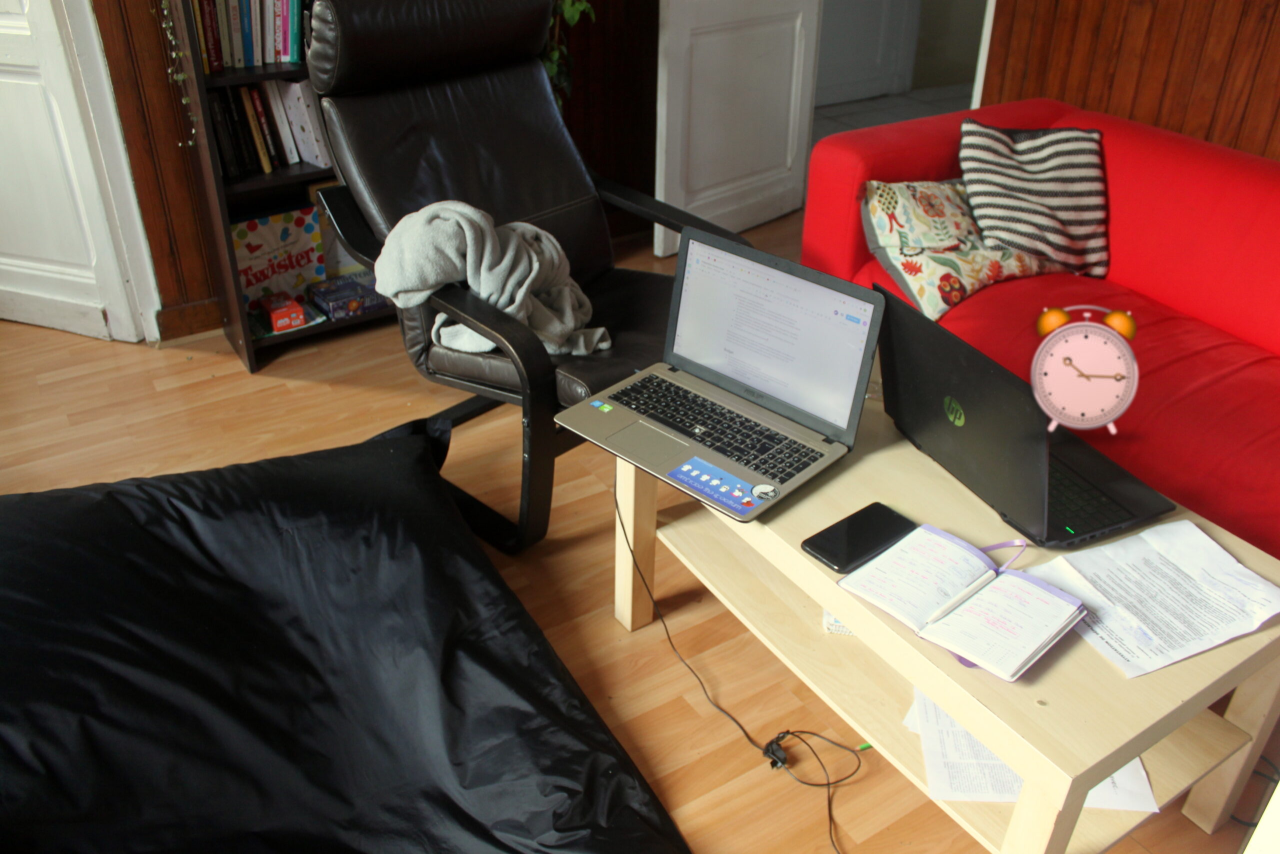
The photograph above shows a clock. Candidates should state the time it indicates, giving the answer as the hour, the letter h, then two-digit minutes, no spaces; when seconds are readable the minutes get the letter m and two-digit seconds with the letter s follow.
10h15
